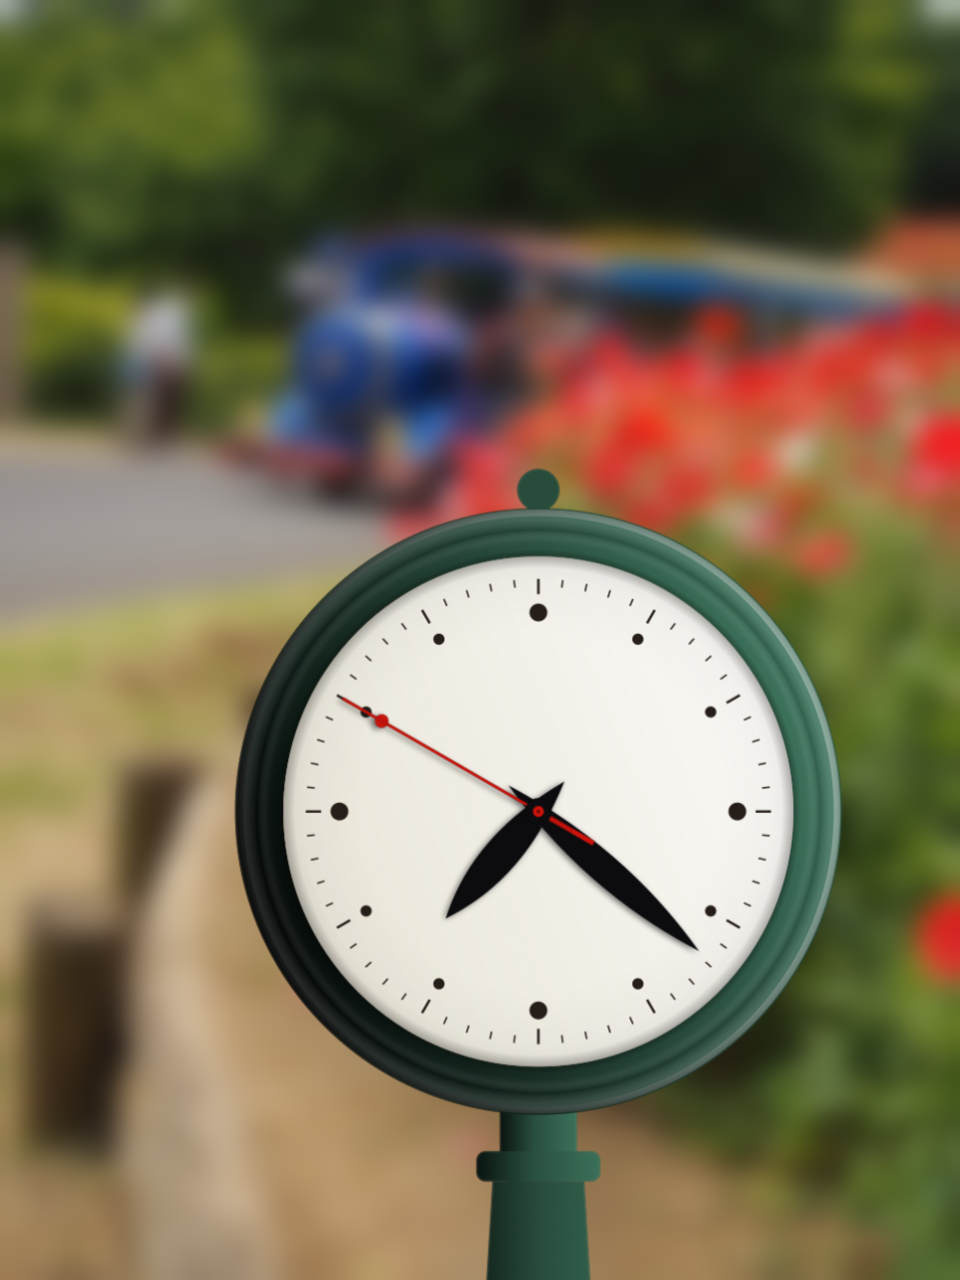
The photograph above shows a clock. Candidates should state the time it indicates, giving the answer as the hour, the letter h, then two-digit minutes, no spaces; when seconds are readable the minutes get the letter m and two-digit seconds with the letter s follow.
7h21m50s
